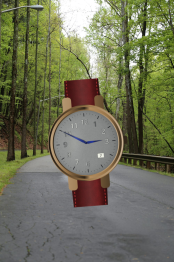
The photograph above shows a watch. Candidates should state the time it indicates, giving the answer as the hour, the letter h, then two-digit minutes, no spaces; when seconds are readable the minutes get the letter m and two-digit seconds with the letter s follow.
2h50
